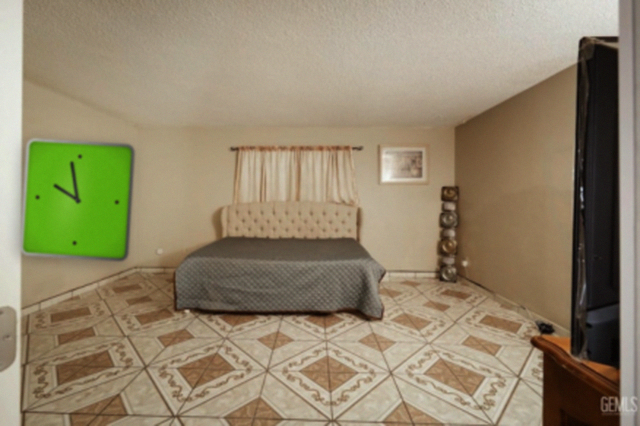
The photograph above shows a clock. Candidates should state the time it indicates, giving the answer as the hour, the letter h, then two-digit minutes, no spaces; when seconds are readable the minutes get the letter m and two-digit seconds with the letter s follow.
9h58
